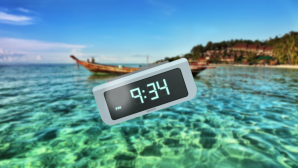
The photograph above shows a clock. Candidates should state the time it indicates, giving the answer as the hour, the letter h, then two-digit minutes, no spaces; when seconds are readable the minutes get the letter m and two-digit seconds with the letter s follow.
9h34
